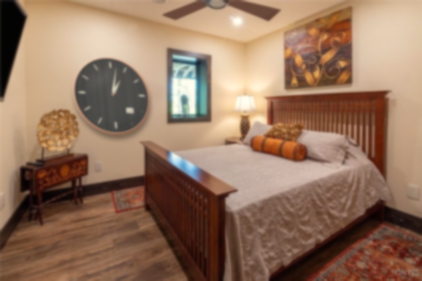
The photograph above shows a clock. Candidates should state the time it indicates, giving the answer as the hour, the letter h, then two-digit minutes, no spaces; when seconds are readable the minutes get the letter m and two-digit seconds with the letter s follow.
1h02
